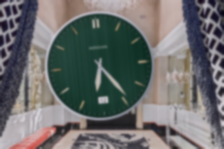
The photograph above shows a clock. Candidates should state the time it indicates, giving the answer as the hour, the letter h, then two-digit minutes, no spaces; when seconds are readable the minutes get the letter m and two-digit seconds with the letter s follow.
6h24
